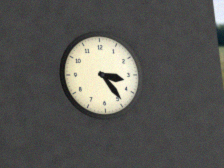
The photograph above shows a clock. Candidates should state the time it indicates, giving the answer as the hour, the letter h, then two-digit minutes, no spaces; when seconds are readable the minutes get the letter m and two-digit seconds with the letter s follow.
3h24
